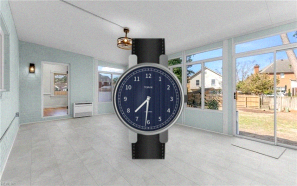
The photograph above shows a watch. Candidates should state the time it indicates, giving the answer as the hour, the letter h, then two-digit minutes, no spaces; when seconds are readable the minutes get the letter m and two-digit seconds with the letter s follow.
7h31
